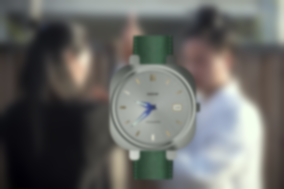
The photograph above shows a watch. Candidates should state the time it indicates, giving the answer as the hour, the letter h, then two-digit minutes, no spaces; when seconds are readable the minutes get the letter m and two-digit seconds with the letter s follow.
9h38
